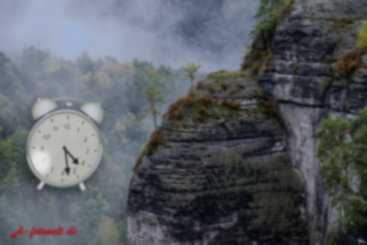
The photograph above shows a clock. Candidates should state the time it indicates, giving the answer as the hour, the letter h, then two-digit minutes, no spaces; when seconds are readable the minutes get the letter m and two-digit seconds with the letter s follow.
4h28
